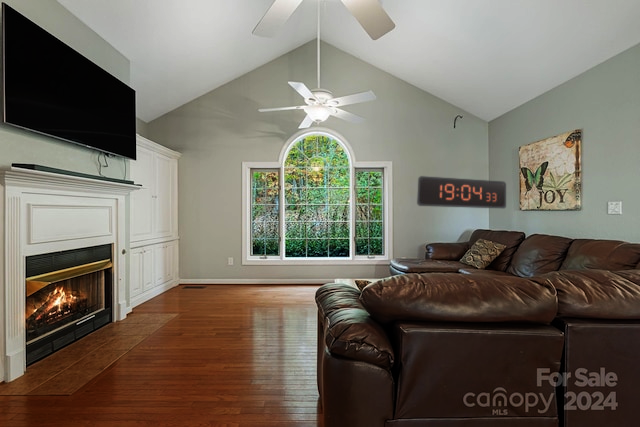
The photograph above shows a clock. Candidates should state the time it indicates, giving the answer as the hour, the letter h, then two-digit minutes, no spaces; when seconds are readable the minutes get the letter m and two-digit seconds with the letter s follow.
19h04
